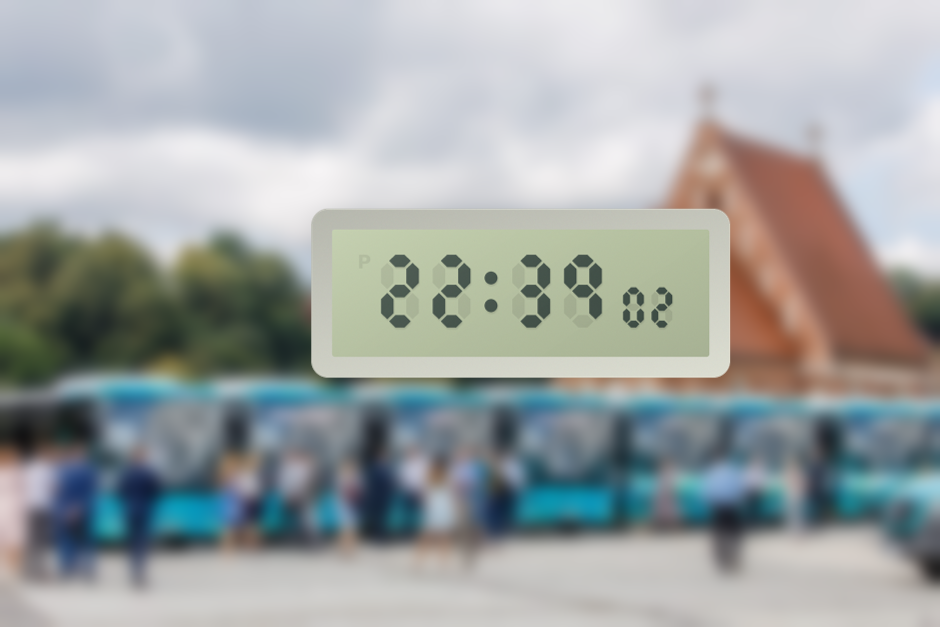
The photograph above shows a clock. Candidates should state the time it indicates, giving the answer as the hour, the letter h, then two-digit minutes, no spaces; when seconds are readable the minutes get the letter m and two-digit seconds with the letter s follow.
22h39m02s
